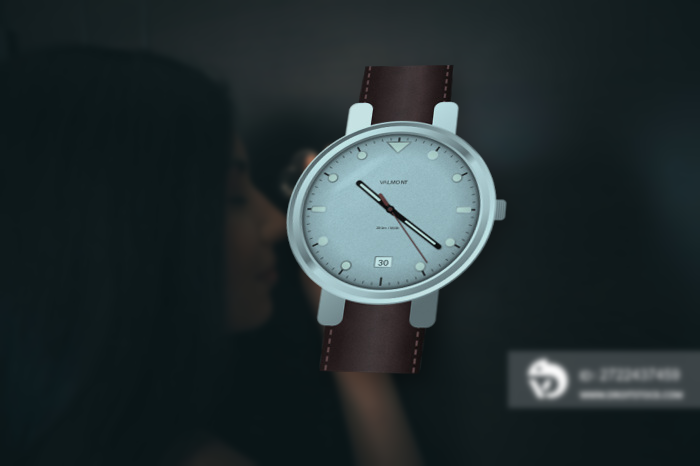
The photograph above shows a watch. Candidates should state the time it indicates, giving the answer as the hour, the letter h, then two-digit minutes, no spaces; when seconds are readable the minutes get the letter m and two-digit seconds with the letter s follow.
10h21m24s
